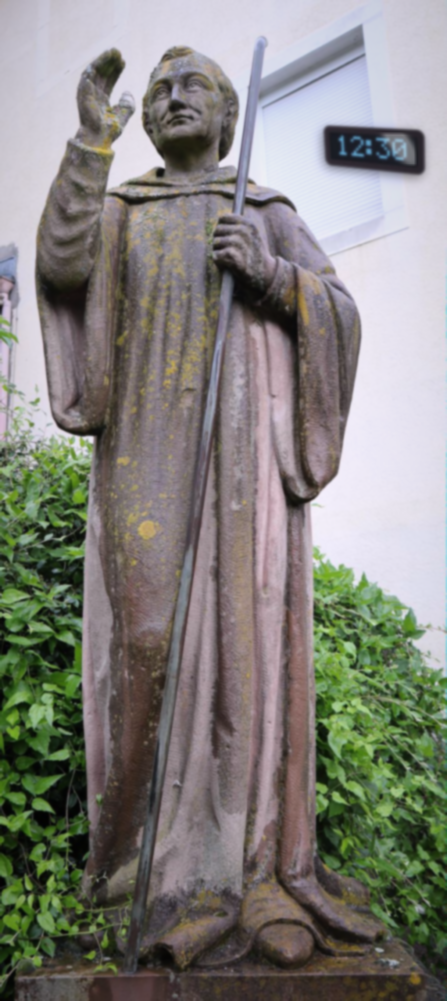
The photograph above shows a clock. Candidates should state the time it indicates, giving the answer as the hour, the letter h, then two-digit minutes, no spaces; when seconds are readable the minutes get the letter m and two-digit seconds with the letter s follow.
12h30
